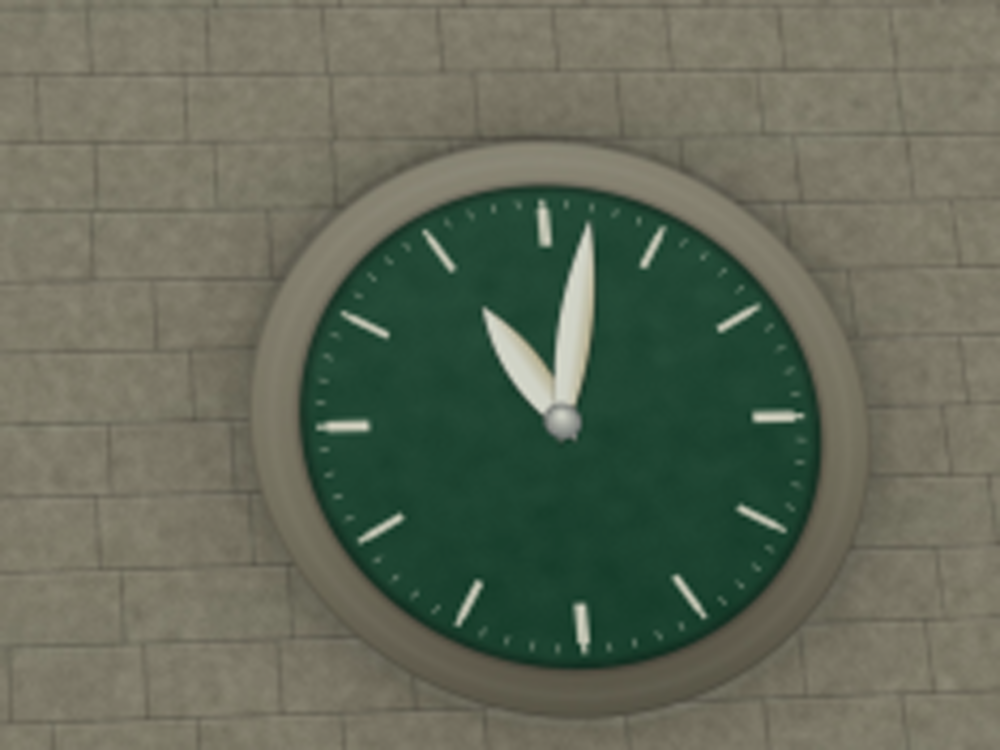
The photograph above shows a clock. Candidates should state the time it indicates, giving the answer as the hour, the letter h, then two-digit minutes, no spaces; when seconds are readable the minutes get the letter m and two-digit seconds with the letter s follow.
11h02
